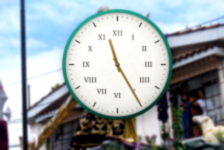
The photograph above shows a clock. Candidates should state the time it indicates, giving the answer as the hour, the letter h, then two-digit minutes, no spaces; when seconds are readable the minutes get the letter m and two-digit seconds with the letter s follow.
11h25
